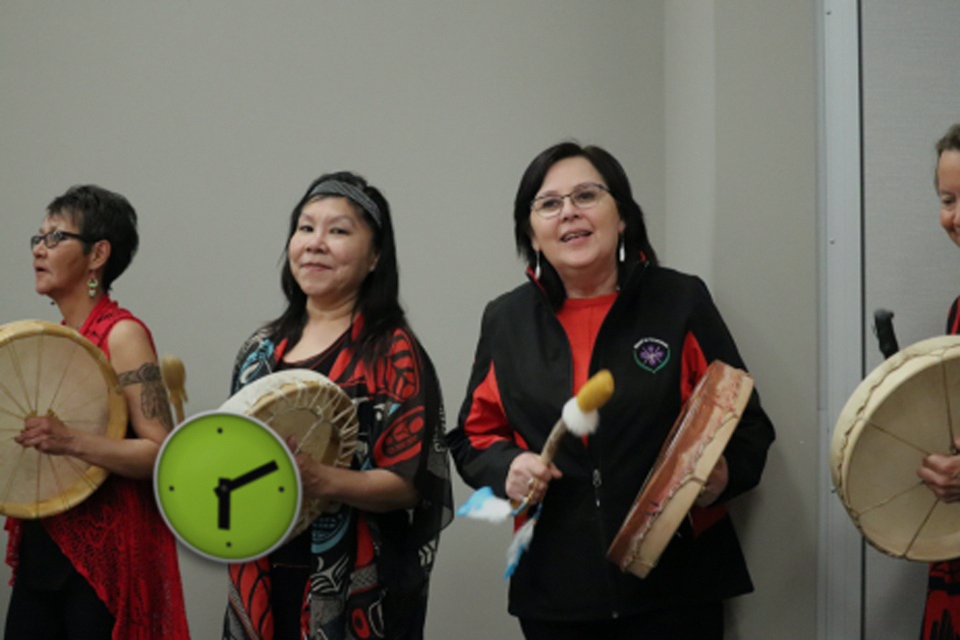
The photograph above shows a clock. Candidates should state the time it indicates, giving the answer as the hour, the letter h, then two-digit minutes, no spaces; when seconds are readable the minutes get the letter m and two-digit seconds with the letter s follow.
6h11
